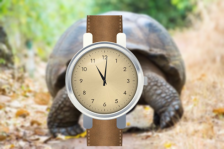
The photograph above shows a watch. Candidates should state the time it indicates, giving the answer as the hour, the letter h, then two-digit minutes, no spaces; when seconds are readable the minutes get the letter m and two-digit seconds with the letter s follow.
11h01
